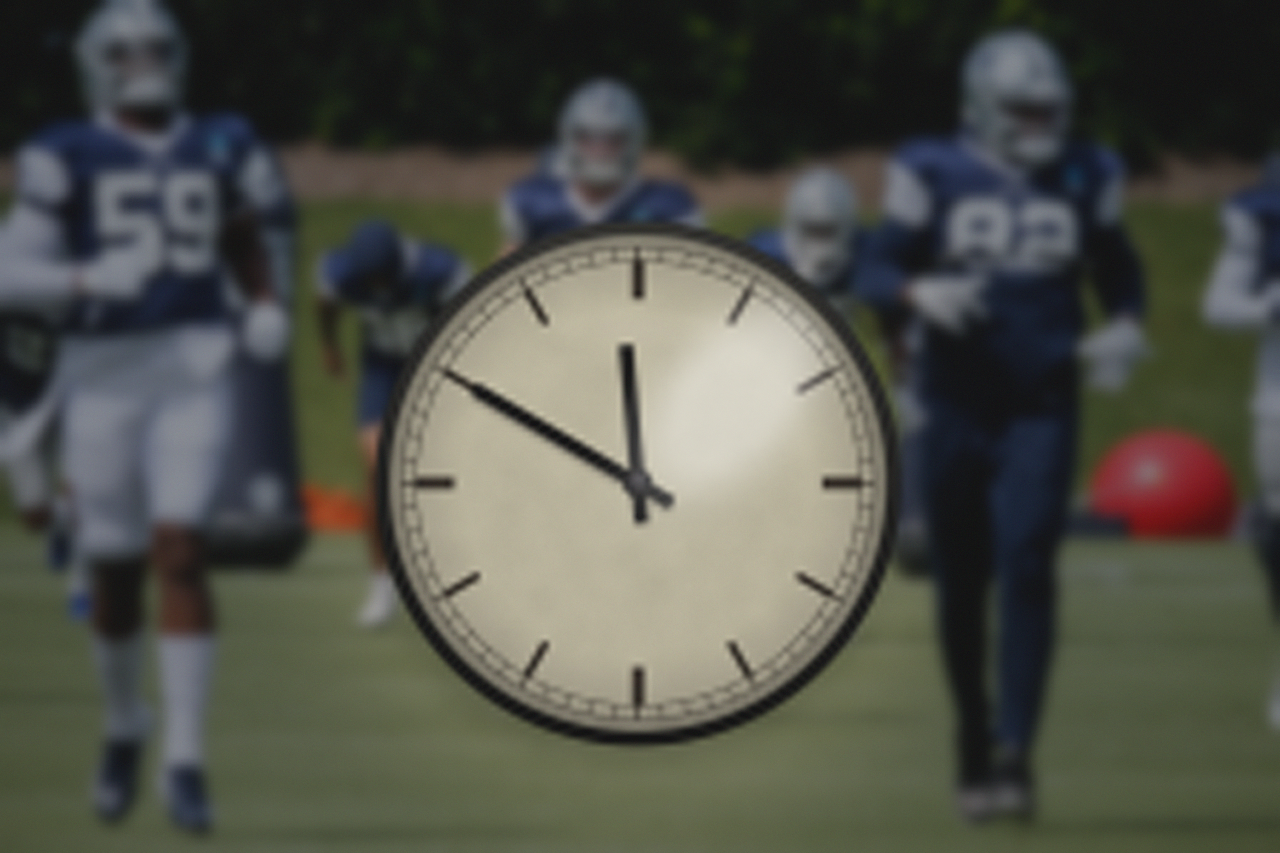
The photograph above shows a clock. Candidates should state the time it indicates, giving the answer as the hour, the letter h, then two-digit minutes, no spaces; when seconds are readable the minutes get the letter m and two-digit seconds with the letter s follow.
11h50
